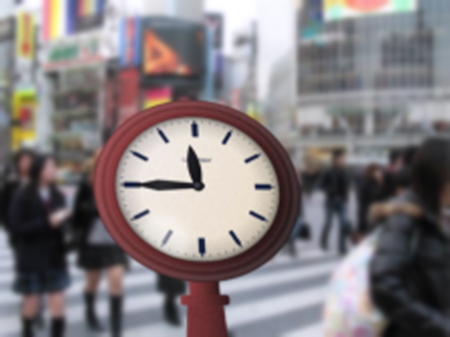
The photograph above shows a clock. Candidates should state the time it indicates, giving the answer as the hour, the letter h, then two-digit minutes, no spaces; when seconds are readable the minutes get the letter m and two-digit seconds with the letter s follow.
11h45
